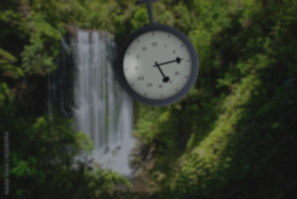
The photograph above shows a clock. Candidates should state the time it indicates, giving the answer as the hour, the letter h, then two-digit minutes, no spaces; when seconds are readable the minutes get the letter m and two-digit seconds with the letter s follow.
5h14
